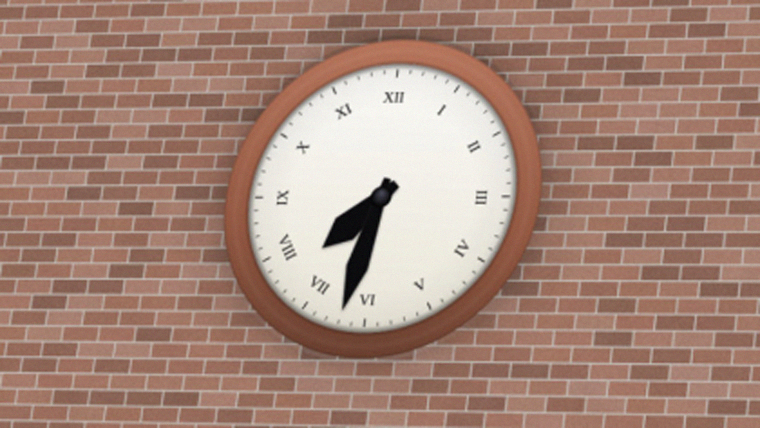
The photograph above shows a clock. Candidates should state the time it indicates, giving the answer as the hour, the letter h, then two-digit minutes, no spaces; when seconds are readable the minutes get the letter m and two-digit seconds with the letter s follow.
7h32
